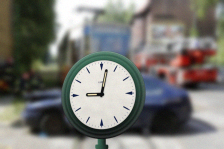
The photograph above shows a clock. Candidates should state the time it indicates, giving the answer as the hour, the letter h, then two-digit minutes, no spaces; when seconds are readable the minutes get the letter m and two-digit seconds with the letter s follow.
9h02
